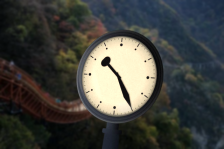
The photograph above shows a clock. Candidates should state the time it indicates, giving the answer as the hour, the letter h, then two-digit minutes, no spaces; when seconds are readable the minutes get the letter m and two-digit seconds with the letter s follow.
10h25
